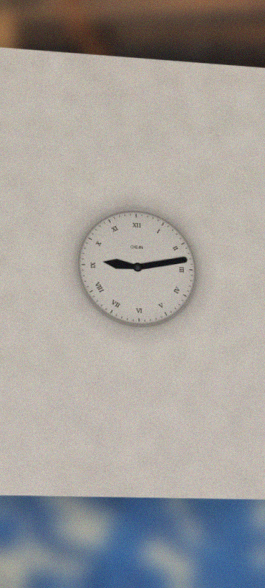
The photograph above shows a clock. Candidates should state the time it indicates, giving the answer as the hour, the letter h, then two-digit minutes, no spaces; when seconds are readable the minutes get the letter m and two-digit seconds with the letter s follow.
9h13
